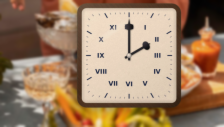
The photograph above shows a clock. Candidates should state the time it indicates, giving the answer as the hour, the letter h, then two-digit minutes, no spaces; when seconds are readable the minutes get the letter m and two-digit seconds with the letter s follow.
2h00
